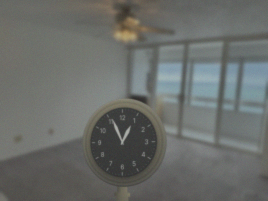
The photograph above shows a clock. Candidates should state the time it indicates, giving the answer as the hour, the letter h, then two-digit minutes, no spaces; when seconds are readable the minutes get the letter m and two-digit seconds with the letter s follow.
12h56
